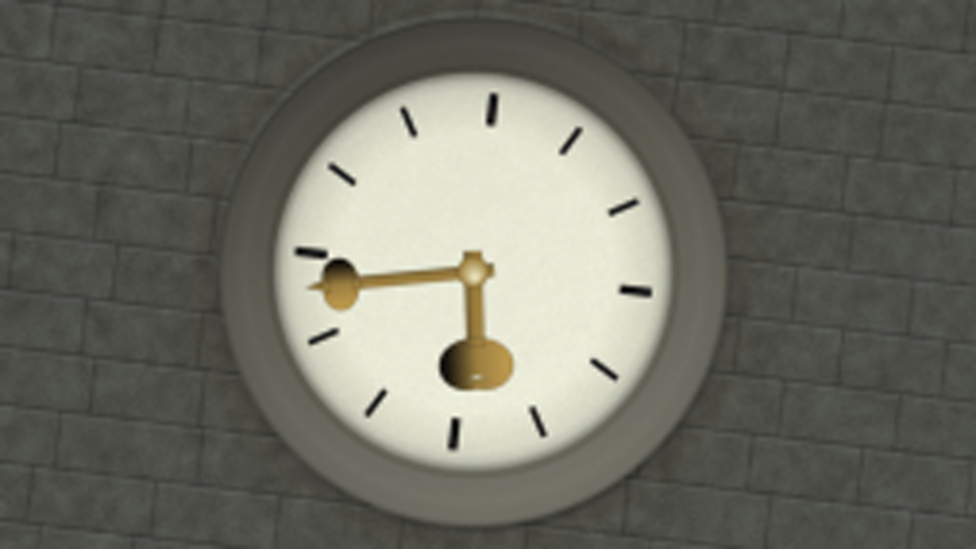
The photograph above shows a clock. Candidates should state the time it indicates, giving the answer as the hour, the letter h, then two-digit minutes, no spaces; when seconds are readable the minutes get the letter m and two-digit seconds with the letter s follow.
5h43
